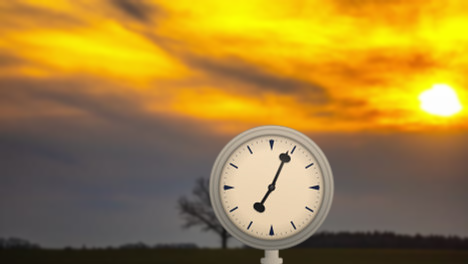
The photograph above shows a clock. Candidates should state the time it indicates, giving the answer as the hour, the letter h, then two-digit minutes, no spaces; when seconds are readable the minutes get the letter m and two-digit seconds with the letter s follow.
7h04
